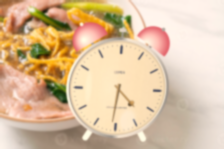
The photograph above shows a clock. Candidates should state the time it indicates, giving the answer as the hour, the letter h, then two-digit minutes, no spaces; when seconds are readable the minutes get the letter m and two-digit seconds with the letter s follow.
4h31
